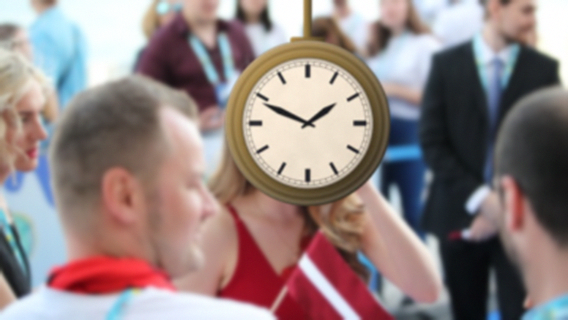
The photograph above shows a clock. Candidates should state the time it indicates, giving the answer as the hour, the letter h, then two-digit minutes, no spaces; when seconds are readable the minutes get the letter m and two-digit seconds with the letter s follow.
1h49
